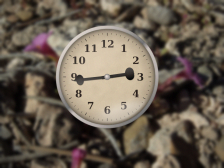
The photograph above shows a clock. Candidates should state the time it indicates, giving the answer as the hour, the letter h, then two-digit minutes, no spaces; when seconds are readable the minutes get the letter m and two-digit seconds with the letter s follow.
2h44
